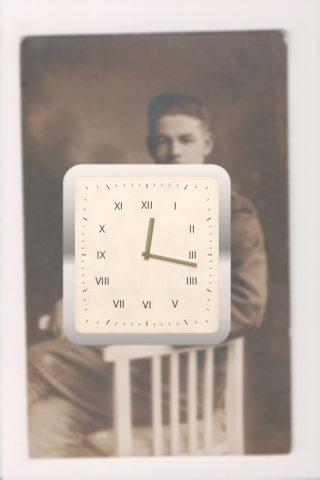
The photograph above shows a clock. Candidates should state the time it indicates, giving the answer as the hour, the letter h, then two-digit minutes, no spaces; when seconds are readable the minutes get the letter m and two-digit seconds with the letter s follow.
12h17
